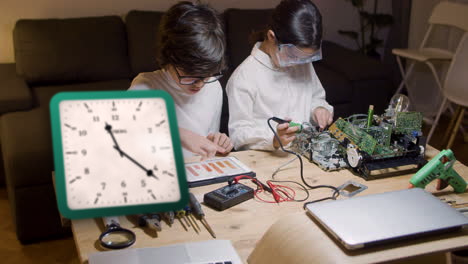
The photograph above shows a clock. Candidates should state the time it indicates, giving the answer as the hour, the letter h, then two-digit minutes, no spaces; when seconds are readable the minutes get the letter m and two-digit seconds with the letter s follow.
11h22
